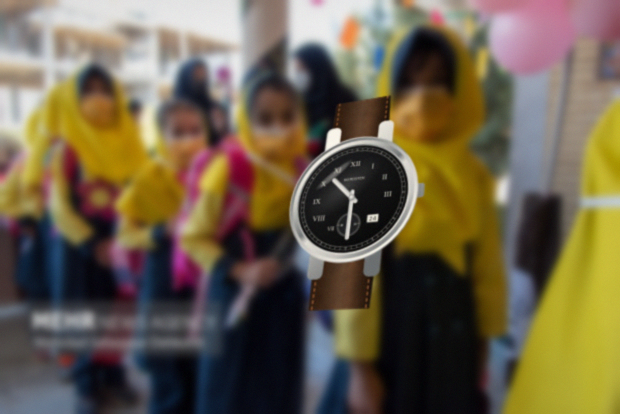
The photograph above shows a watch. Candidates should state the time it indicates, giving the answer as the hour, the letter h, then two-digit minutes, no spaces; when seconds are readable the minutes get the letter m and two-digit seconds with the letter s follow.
10h30
